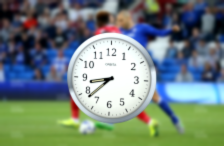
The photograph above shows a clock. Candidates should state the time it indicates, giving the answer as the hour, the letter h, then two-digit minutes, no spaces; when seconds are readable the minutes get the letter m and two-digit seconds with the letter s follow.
8h38
